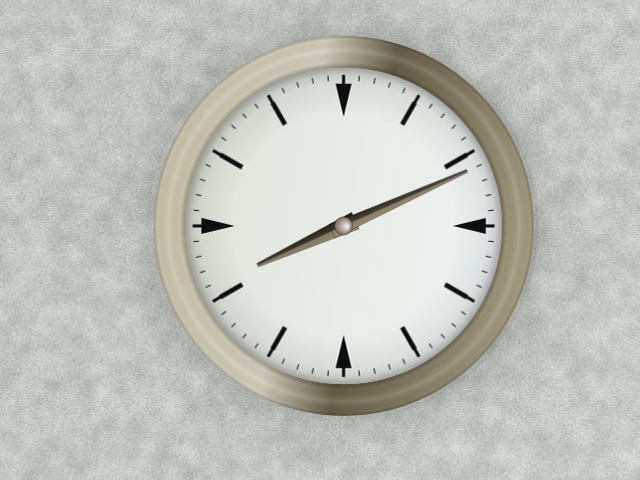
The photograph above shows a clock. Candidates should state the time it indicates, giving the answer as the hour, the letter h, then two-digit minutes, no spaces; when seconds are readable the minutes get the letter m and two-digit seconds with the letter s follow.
8h11
